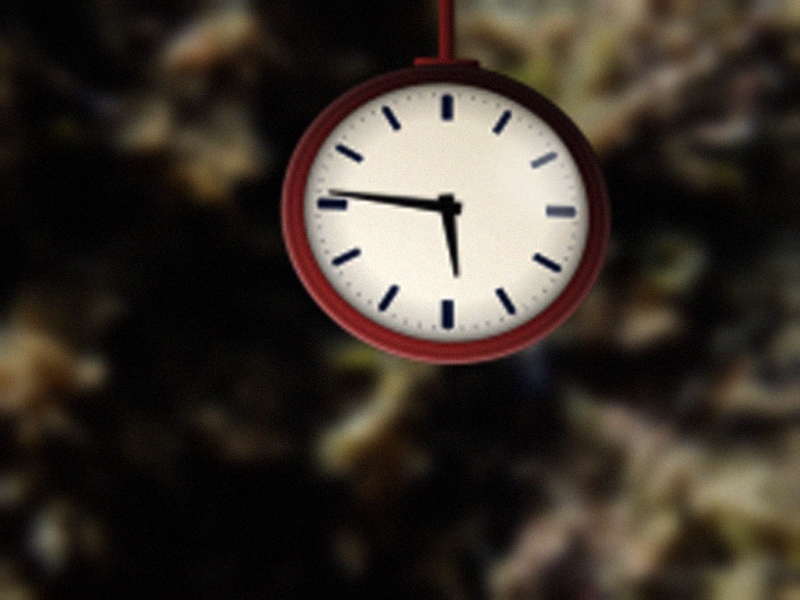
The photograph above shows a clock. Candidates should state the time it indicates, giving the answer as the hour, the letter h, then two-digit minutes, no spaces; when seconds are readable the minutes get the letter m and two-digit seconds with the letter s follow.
5h46
